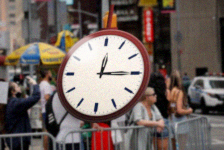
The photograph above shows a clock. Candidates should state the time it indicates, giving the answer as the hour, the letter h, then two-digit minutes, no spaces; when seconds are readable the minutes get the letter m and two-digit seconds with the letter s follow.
12h15
